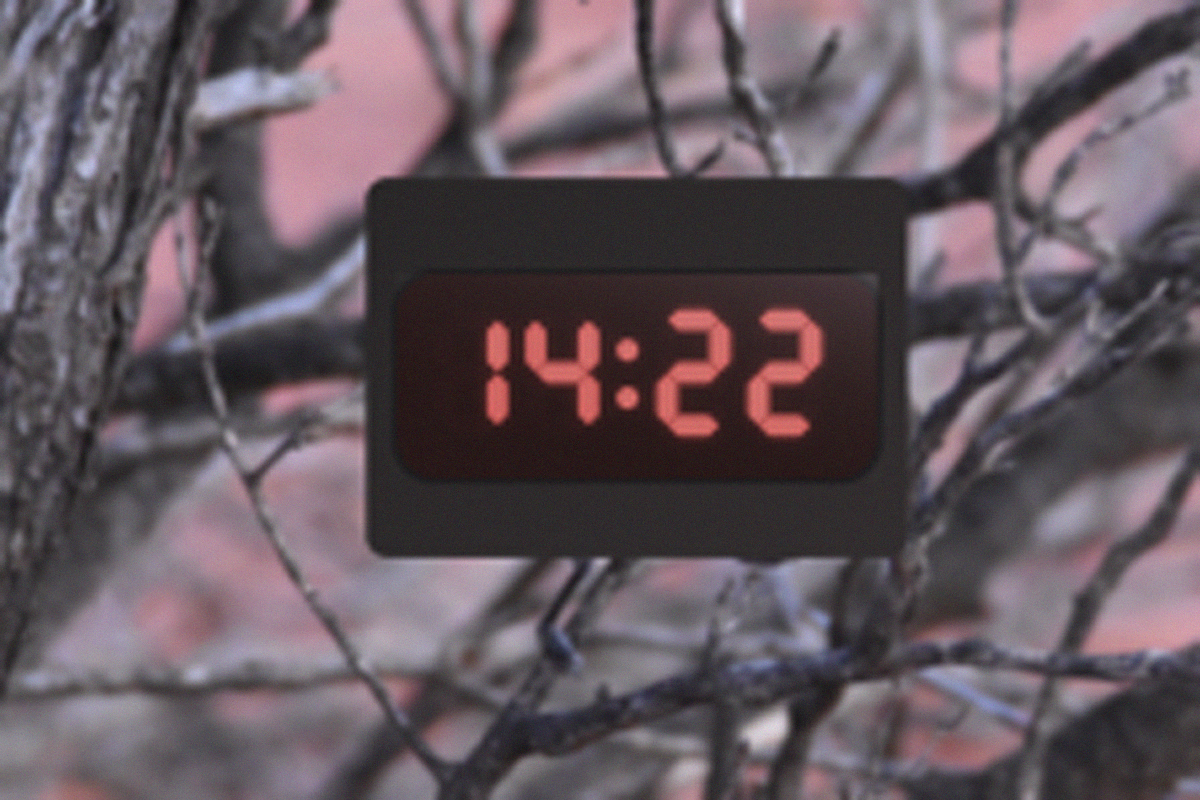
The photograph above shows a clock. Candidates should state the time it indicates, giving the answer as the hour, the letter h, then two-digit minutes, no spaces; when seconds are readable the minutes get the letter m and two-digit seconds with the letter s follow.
14h22
